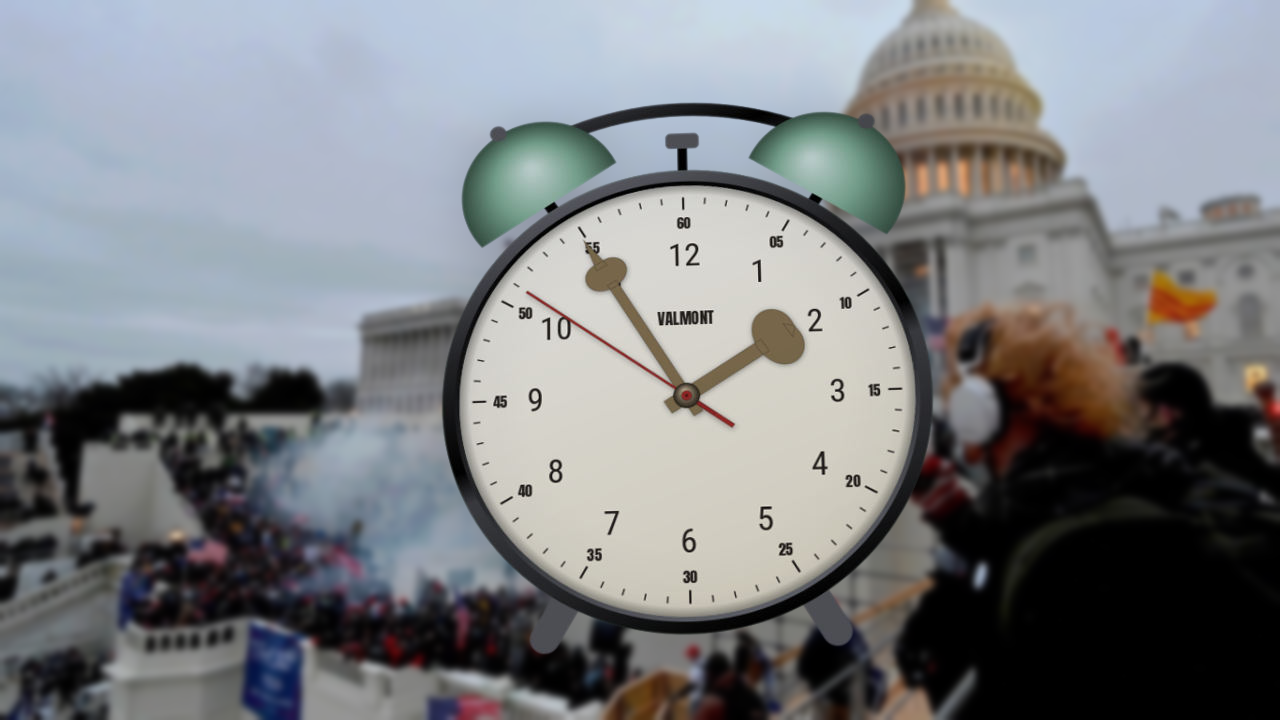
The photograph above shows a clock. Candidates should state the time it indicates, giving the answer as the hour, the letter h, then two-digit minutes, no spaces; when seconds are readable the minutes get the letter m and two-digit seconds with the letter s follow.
1h54m51s
